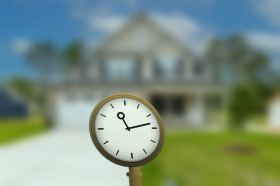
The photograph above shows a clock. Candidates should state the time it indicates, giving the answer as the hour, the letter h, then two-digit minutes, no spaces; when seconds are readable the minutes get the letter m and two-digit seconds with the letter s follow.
11h13
